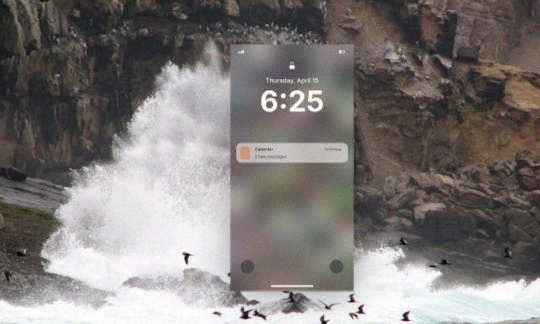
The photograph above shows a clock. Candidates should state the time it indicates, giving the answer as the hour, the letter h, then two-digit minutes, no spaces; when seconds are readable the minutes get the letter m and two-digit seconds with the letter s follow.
6h25
